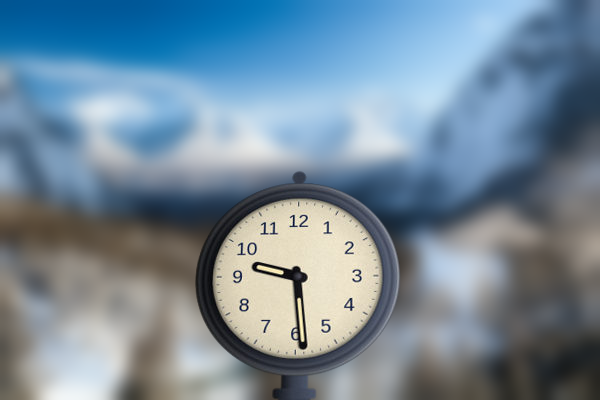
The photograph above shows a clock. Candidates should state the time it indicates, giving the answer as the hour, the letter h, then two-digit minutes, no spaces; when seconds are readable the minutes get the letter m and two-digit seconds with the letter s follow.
9h29
